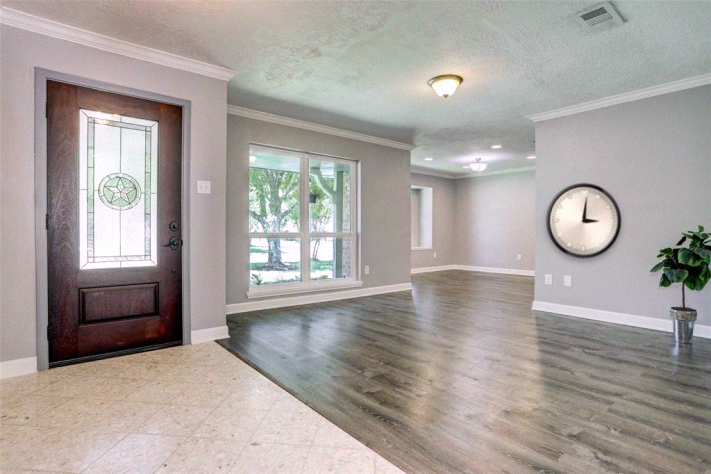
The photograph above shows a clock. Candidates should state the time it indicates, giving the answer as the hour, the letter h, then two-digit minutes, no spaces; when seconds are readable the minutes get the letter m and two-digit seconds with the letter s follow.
3h01
